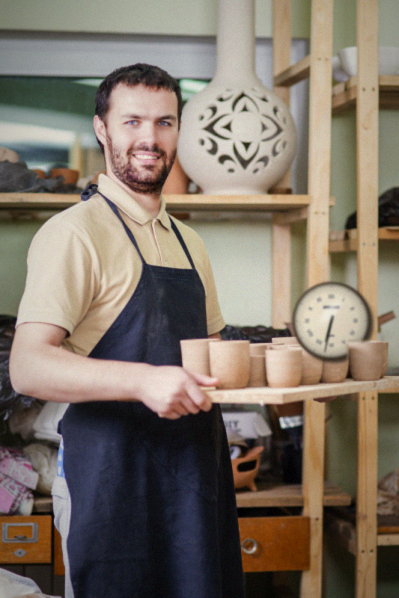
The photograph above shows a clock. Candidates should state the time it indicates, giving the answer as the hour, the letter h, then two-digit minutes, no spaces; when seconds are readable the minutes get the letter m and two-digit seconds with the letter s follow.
6h32
